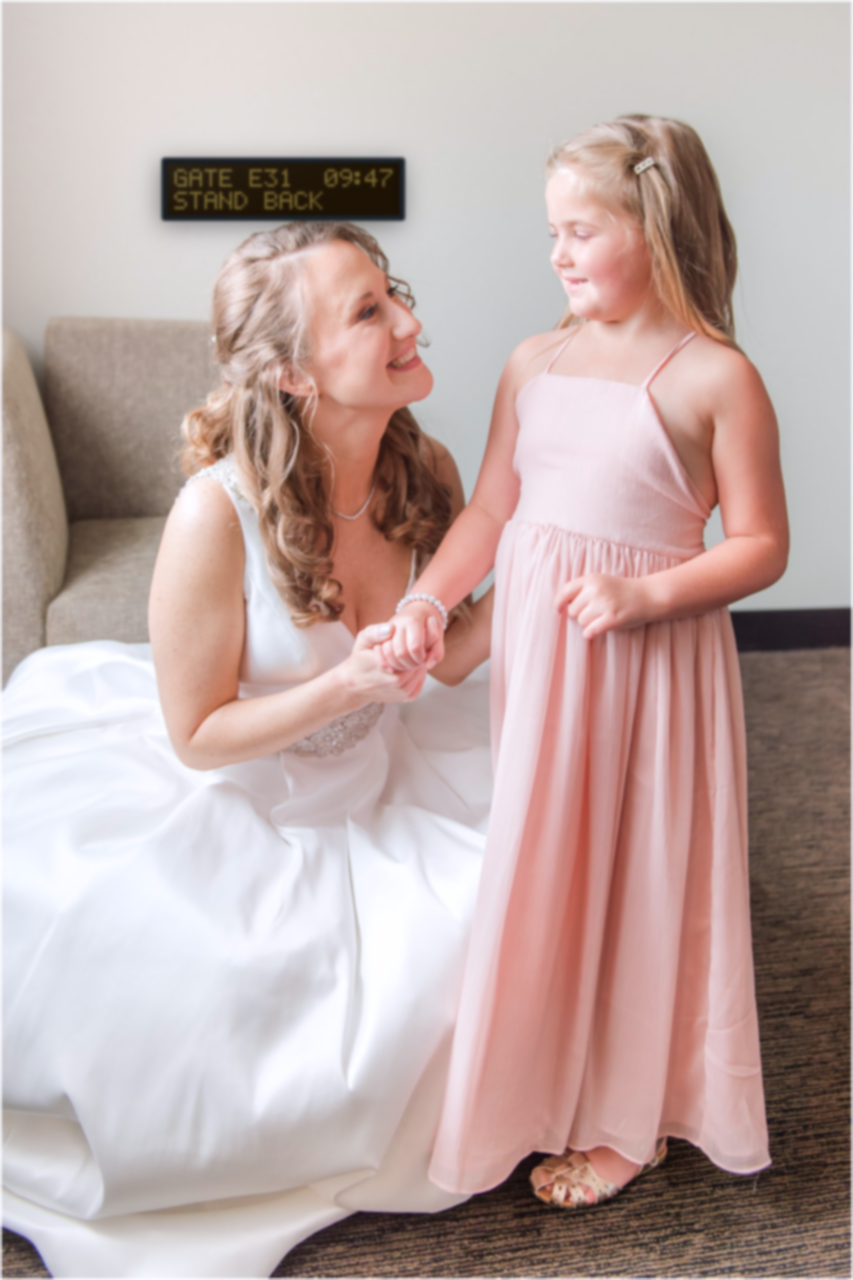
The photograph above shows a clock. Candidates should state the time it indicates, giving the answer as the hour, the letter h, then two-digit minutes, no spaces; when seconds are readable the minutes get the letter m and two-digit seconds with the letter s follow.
9h47
